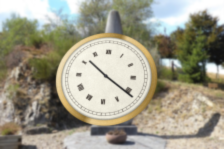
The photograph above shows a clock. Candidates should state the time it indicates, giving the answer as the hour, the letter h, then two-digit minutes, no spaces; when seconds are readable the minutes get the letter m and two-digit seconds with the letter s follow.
10h21
